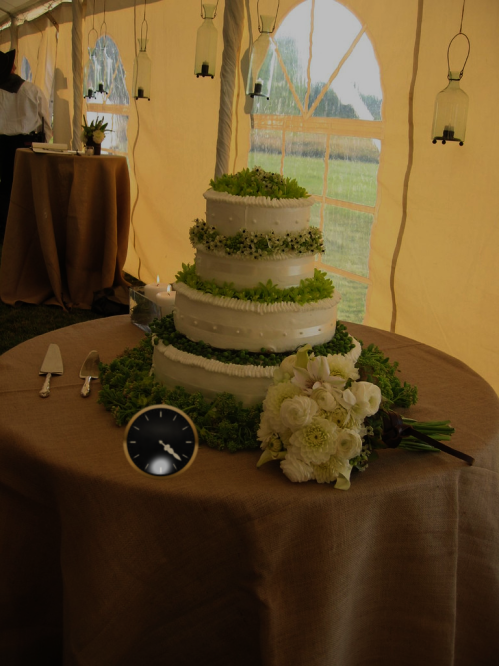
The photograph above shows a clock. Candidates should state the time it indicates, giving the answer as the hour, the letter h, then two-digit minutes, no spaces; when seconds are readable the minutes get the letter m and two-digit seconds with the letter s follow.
4h22
